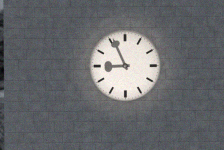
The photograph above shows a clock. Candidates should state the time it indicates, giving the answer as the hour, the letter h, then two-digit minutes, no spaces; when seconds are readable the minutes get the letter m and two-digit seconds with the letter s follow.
8h56
